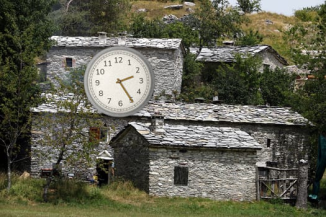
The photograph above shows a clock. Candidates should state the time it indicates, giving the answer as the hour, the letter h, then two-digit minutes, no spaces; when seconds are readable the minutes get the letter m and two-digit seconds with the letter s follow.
2h25
